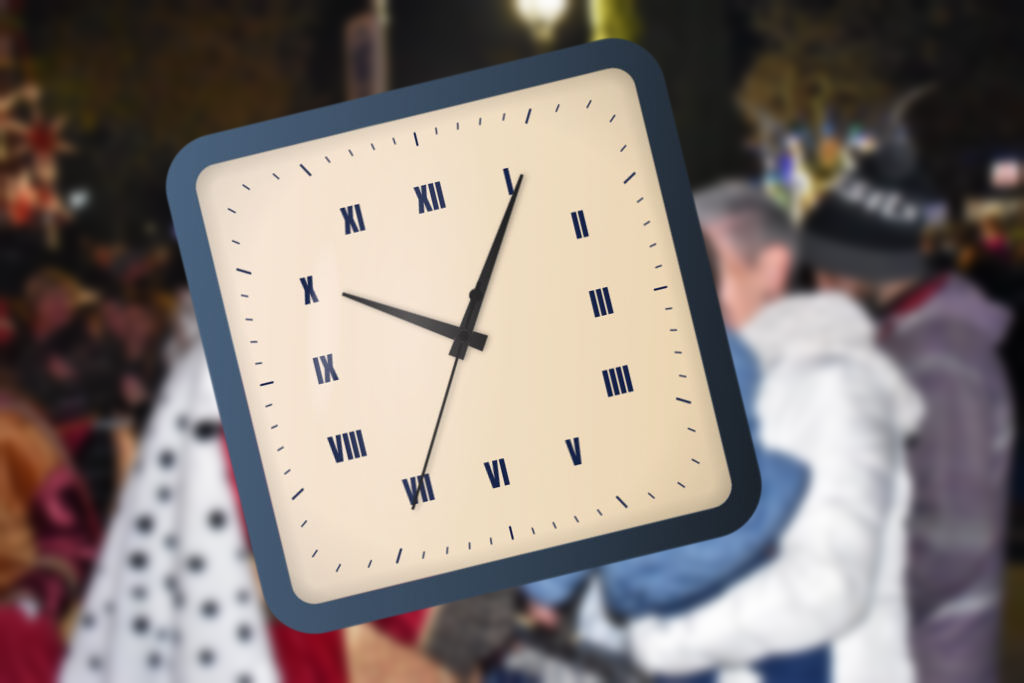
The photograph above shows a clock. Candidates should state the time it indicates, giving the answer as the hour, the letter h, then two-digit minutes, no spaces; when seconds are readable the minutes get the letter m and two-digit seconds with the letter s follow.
10h05m35s
